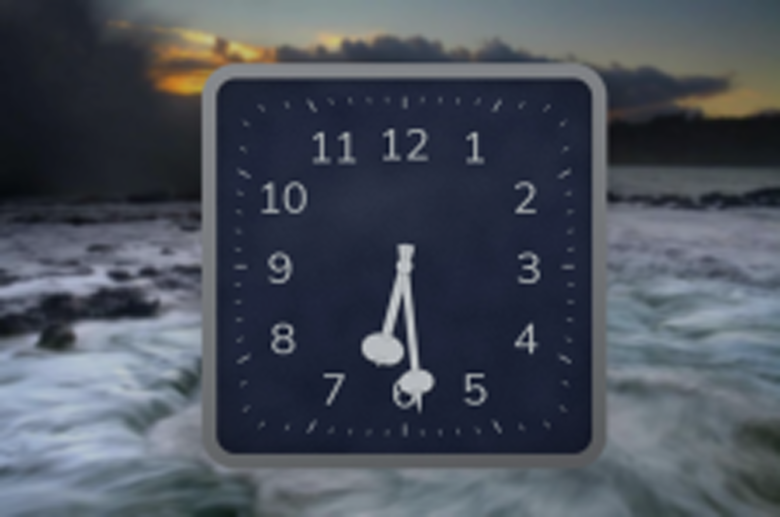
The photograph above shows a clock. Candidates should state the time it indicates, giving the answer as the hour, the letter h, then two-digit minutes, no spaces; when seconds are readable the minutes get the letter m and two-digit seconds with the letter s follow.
6h29
